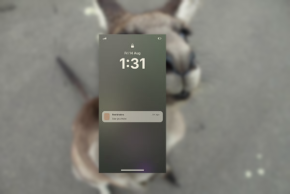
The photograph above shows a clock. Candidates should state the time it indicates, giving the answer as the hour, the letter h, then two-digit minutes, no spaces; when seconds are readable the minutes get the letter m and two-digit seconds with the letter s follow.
1h31
